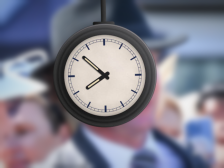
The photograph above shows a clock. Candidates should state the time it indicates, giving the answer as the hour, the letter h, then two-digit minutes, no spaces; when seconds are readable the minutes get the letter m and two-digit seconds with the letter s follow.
7h52
